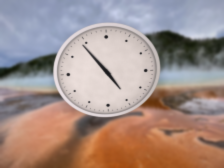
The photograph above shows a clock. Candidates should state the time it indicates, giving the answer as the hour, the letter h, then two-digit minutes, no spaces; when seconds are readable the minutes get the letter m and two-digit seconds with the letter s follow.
4h54
